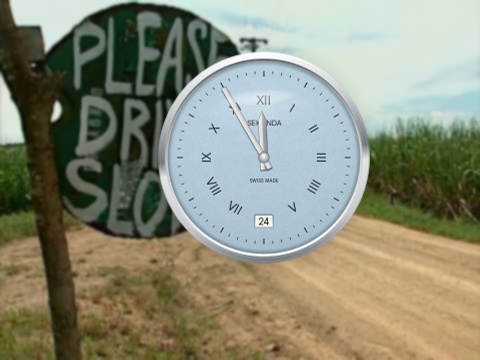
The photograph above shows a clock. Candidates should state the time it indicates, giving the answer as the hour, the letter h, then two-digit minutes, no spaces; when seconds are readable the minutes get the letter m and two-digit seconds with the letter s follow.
11h55
